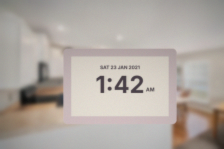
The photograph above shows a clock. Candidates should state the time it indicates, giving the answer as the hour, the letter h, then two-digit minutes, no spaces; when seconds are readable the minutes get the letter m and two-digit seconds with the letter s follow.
1h42
